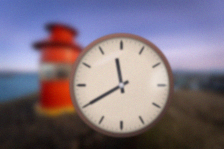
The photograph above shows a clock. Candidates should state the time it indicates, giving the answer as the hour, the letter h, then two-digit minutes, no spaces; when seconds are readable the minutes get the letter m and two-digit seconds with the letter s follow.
11h40
